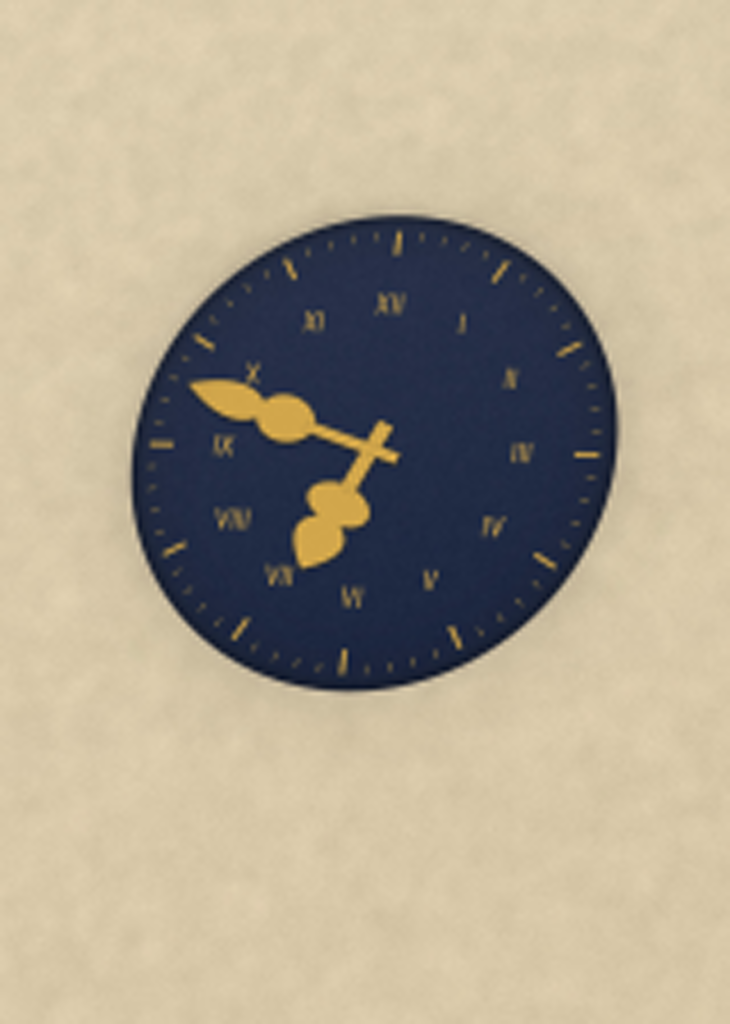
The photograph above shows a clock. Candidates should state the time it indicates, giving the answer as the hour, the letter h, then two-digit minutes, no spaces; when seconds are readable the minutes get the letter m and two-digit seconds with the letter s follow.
6h48
